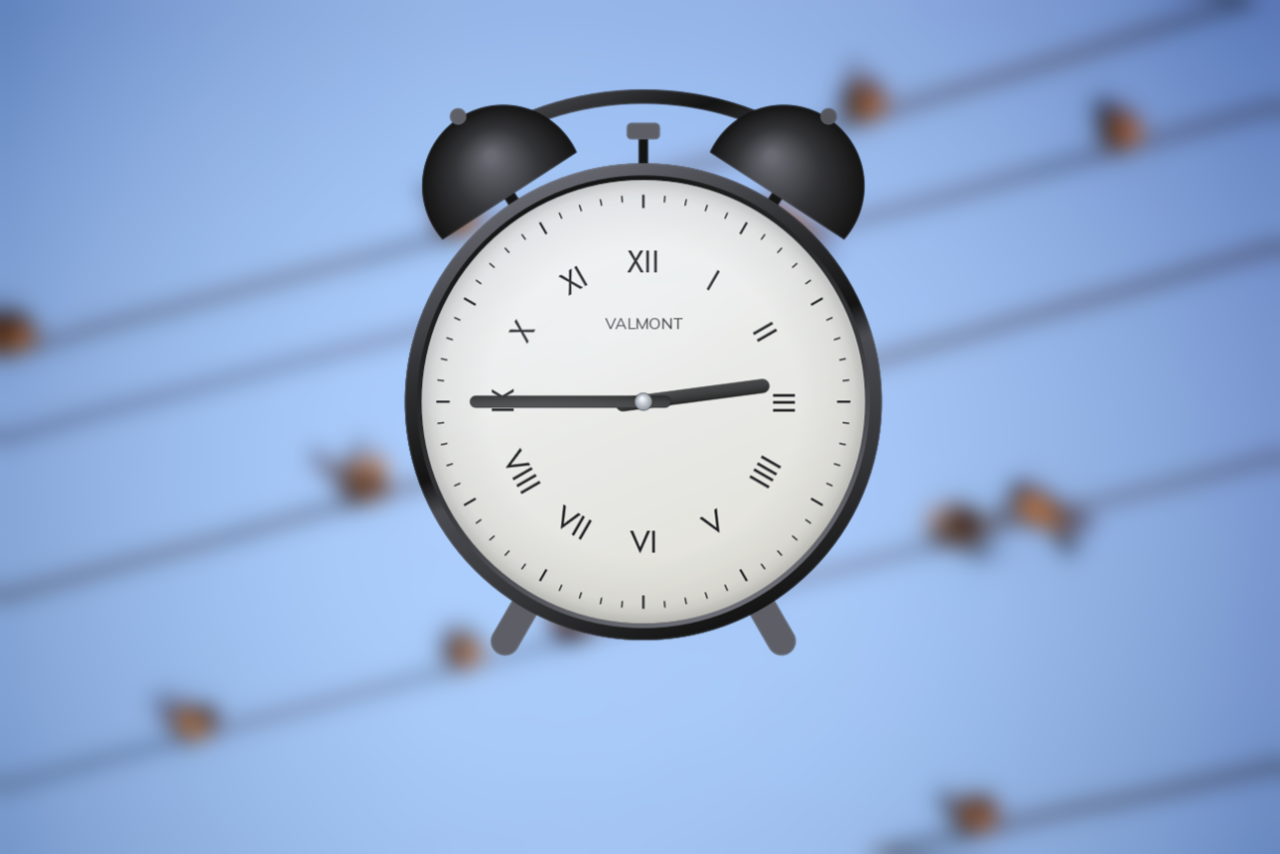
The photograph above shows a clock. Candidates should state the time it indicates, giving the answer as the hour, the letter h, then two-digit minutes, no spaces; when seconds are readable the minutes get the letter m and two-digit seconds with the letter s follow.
2h45
